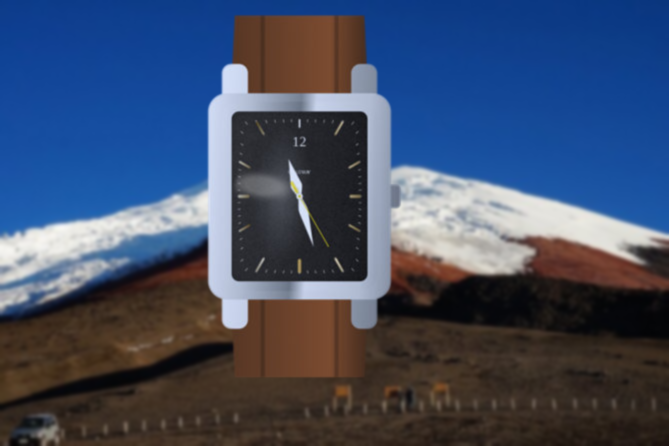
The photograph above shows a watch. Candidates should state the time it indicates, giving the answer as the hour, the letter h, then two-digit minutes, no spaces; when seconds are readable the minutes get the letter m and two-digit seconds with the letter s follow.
11h27m25s
